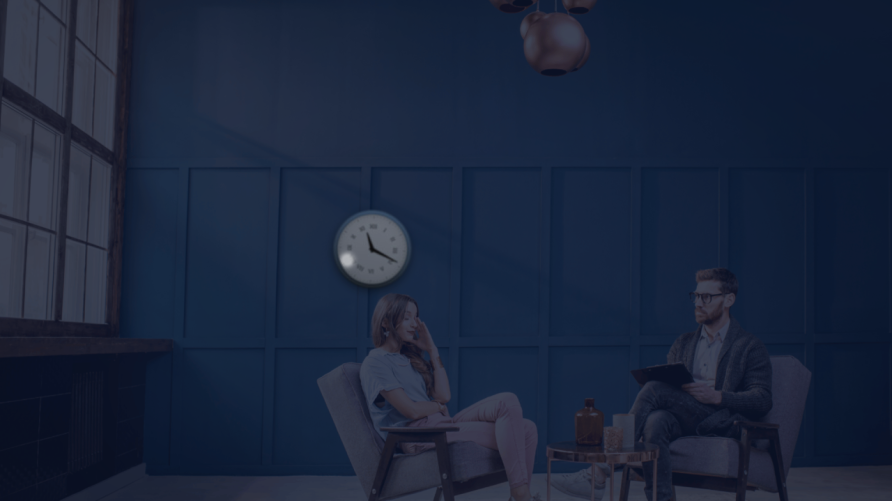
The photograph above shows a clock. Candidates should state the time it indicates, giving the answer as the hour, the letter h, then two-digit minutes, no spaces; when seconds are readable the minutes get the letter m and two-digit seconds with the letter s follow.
11h19
